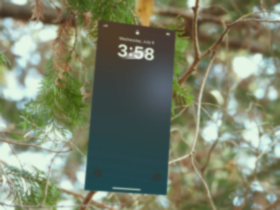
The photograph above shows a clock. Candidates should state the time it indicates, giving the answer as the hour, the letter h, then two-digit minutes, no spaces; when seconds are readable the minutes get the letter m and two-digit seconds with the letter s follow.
3h58
